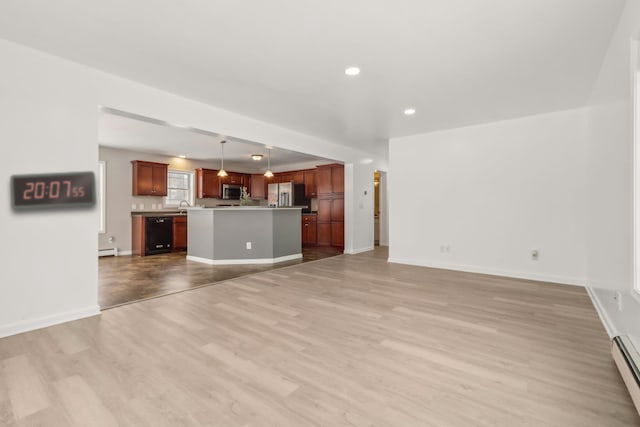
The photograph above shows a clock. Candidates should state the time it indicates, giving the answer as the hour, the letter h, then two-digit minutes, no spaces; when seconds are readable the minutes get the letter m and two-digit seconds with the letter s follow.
20h07
